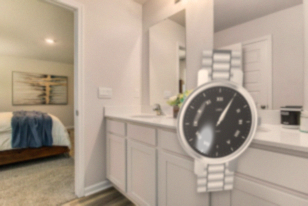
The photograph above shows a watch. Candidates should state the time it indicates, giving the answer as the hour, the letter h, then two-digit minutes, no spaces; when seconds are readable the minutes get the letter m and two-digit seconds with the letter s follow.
1h05
